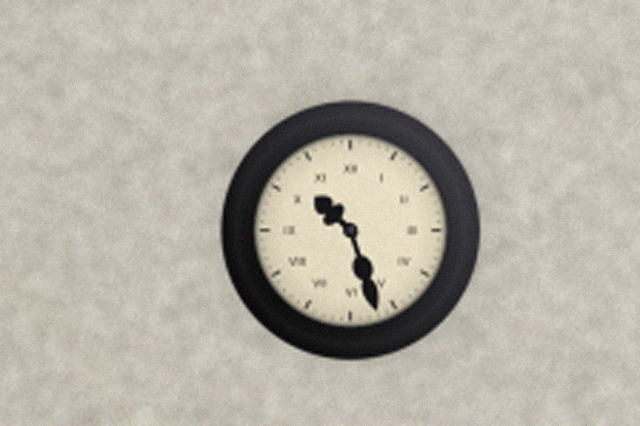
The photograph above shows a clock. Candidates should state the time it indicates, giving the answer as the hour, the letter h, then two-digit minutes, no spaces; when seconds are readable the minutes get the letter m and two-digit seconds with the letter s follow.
10h27
